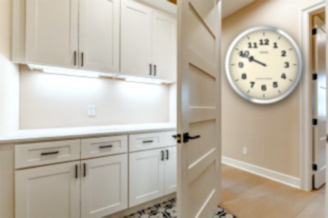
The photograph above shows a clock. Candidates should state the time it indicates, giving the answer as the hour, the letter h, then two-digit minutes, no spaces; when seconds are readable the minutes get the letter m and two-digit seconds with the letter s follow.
9h49
